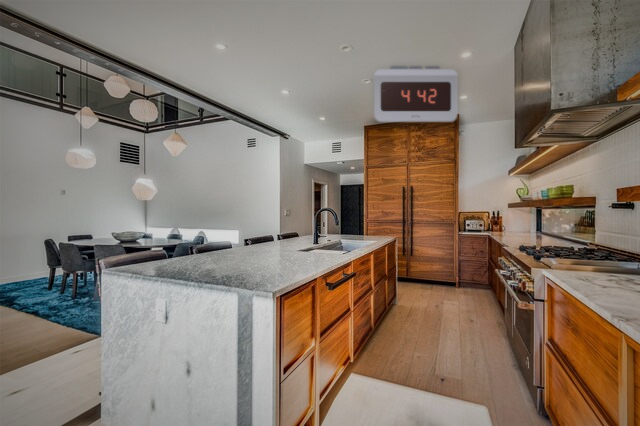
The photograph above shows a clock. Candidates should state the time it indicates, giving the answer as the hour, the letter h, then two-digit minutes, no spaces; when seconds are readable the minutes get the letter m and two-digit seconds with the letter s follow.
4h42
